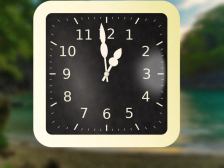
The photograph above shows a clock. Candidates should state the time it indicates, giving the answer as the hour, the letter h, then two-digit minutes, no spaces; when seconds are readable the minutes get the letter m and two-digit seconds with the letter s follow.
12h59
